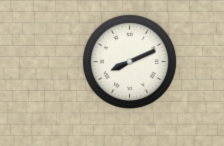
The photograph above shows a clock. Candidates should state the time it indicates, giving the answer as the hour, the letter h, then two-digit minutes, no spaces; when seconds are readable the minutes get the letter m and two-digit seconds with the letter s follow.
8h11
